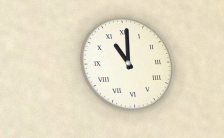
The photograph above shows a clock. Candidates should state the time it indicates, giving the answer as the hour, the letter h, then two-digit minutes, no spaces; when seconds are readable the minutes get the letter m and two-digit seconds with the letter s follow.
11h01
